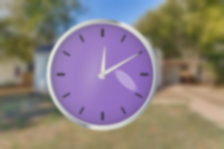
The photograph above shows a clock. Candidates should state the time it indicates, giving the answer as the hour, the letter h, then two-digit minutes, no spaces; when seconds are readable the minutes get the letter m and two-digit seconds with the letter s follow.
12h10
